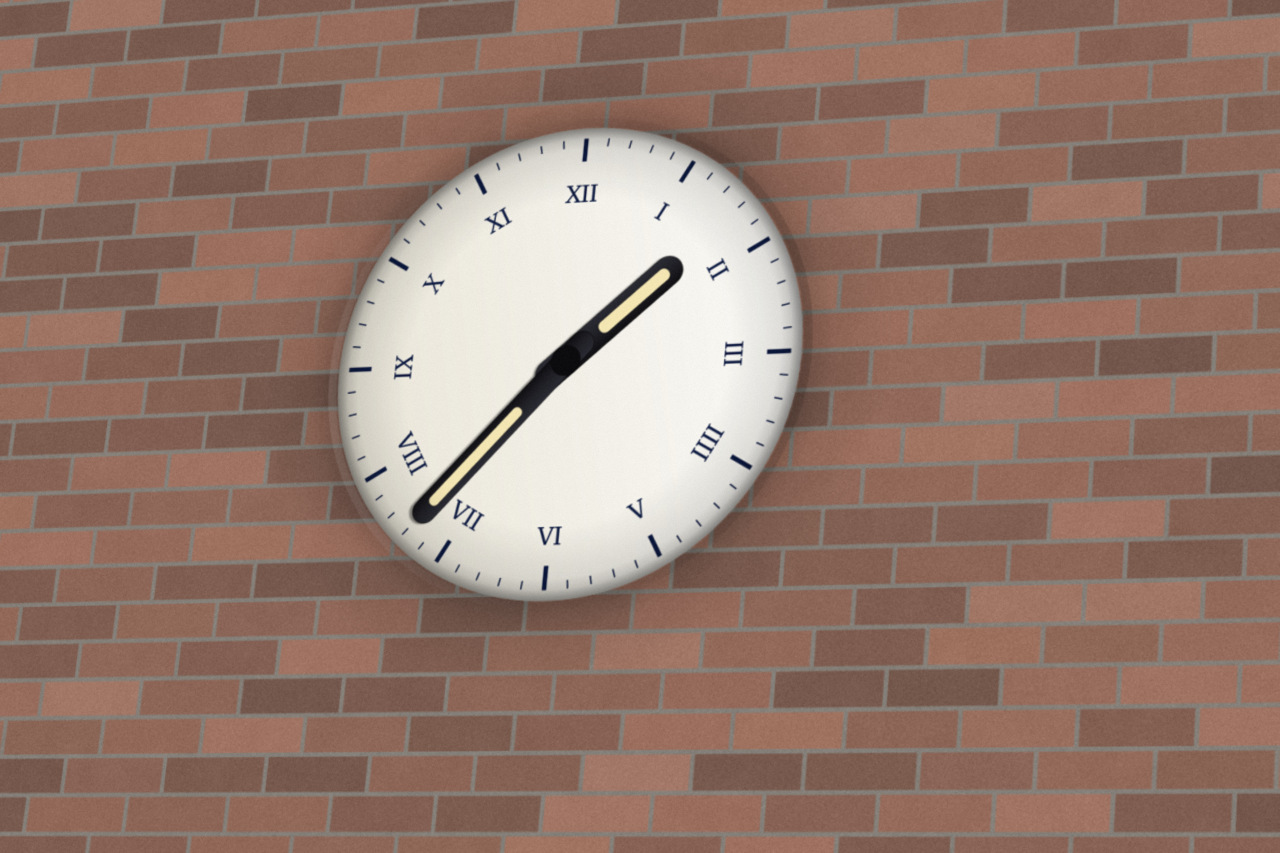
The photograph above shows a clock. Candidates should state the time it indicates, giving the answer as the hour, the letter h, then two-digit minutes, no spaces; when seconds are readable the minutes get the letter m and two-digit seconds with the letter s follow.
1h37
